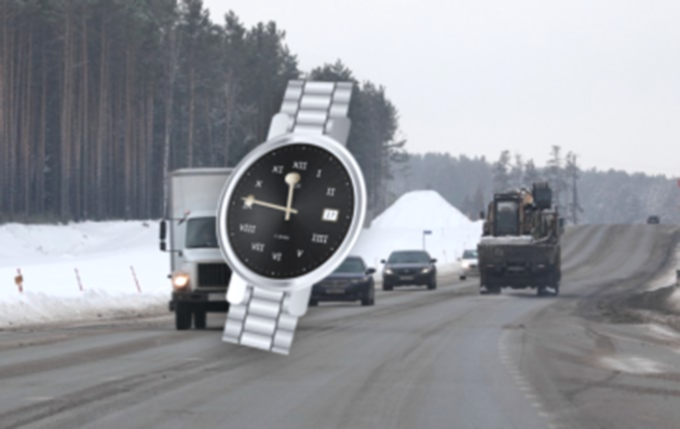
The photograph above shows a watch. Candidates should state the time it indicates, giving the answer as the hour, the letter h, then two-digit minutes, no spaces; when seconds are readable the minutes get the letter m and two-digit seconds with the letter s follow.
11h46
